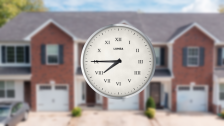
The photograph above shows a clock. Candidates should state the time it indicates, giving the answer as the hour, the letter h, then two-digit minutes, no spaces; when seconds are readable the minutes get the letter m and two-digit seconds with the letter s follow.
7h45
